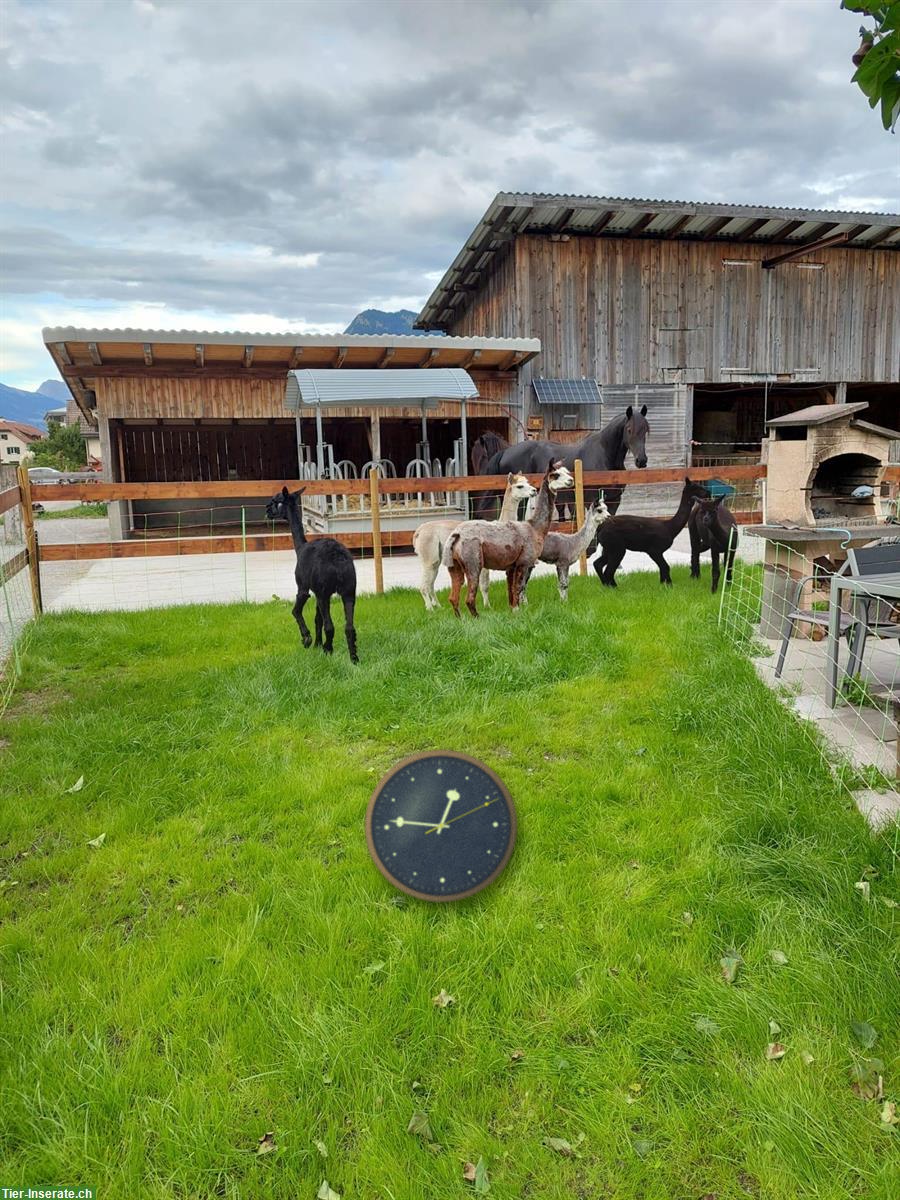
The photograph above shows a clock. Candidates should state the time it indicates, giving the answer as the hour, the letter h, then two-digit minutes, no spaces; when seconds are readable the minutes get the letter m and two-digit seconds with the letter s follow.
12h46m11s
